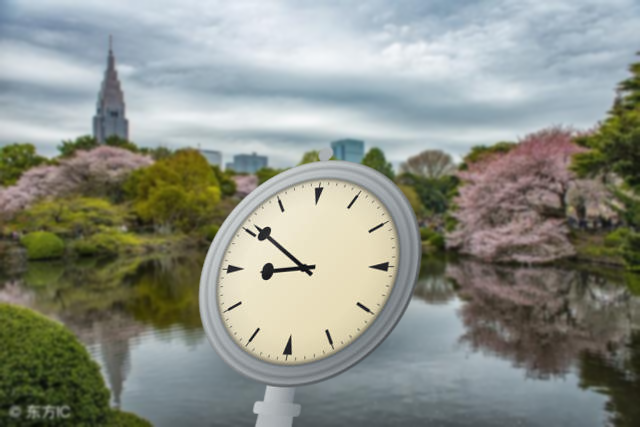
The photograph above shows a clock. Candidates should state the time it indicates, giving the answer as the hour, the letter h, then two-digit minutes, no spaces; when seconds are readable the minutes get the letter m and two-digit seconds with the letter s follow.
8h51
